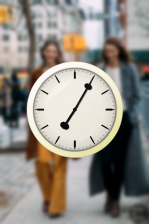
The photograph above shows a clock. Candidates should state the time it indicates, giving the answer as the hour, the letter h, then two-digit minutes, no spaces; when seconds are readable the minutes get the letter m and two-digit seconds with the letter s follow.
7h05
